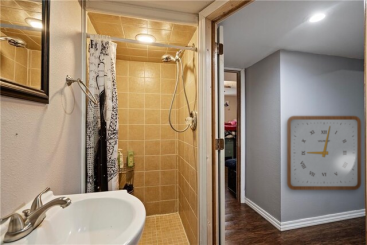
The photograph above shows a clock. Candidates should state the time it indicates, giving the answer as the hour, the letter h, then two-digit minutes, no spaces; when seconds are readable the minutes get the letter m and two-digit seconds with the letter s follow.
9h02
